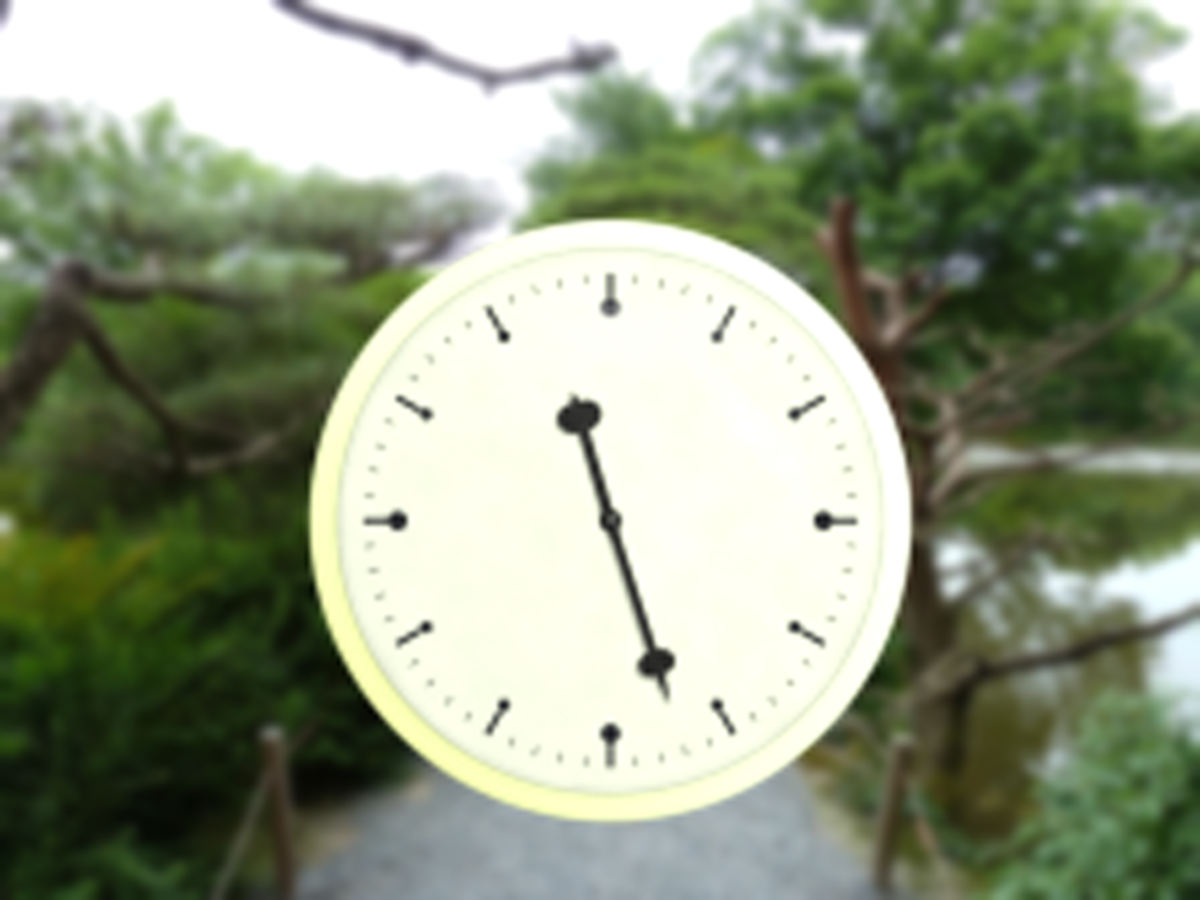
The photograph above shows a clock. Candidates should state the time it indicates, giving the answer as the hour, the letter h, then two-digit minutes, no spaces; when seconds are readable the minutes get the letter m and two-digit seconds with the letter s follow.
11h27
